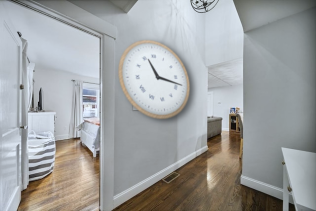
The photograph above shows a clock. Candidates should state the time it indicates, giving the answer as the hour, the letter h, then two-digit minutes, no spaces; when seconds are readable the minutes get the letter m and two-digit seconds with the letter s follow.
11h18
